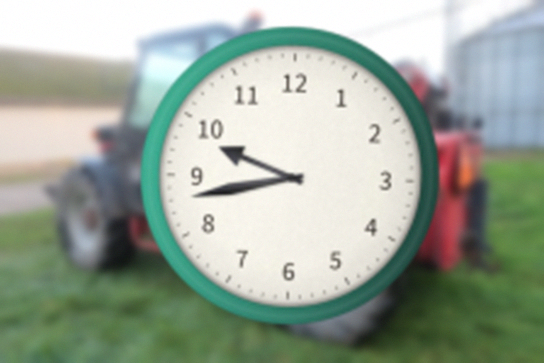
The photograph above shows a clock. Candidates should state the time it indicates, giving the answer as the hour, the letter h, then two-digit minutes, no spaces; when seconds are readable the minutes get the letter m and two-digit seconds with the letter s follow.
9h43
